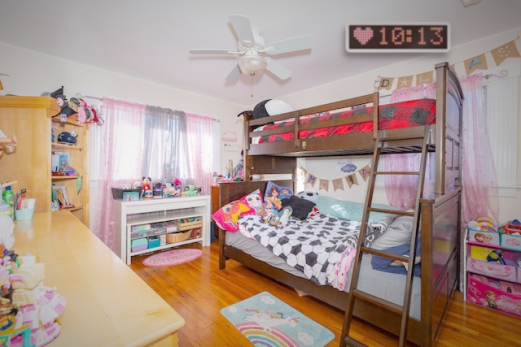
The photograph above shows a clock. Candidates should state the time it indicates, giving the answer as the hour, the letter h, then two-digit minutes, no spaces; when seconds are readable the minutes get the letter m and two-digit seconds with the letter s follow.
10h13
